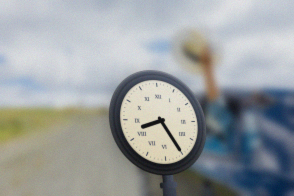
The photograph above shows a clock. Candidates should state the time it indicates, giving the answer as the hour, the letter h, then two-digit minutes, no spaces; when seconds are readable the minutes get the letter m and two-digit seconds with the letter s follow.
8h25
